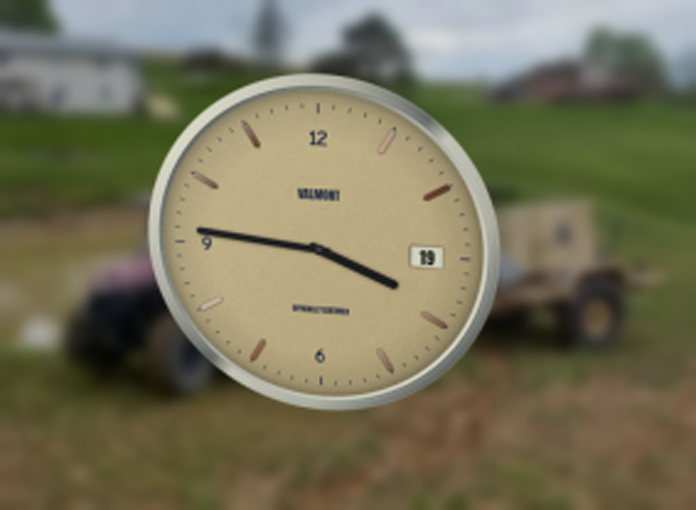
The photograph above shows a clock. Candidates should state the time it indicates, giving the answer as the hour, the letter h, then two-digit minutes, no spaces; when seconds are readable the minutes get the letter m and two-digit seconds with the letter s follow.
3h46
